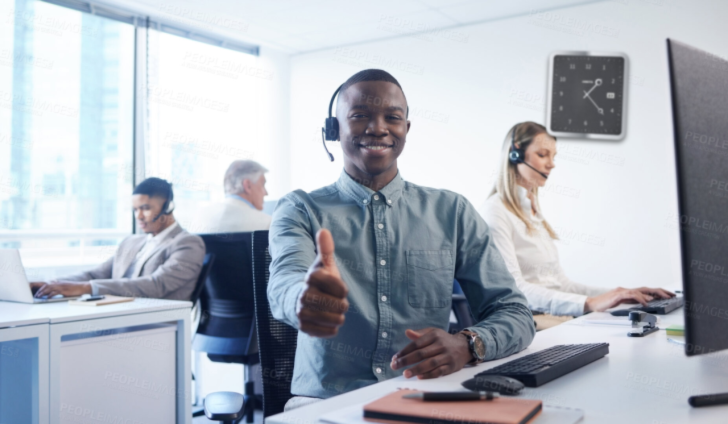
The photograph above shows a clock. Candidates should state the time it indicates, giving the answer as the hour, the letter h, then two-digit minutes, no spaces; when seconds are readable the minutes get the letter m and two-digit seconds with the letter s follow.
1h23
